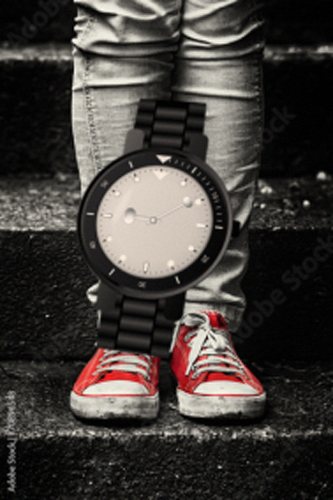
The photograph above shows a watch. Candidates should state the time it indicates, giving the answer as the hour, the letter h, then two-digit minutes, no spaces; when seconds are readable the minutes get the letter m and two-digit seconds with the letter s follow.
9h09
